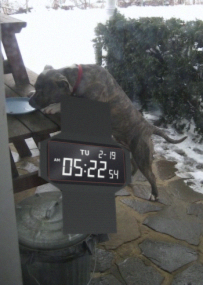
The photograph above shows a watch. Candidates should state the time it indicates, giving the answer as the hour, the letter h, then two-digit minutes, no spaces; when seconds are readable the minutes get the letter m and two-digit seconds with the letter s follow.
5h22
